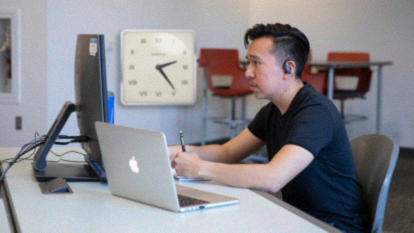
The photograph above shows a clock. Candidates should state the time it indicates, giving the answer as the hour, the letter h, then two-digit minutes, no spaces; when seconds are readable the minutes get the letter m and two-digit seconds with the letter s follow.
2h24
